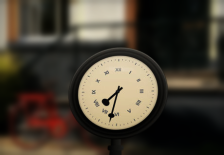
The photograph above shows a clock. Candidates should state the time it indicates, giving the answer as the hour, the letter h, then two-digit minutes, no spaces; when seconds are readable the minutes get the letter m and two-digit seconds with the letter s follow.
7h32
